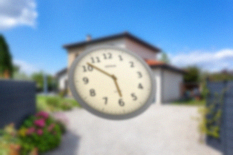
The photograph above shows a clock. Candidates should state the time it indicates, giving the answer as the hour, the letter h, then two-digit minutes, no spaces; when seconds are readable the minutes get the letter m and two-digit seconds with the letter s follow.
5h52
